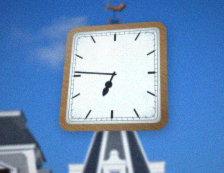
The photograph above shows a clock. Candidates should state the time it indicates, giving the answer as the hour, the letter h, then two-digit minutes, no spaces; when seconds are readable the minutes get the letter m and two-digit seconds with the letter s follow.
6h46
